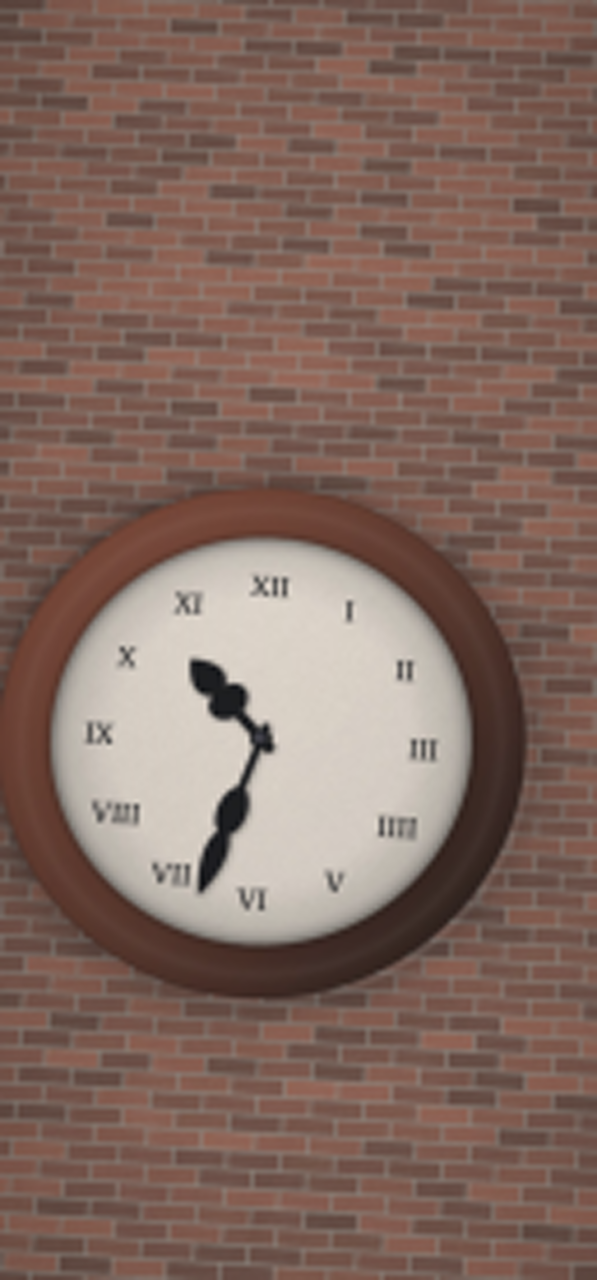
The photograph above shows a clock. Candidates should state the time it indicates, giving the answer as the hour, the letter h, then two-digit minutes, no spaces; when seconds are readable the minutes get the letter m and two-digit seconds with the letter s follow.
10h33
